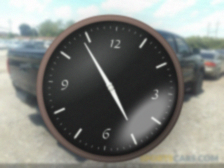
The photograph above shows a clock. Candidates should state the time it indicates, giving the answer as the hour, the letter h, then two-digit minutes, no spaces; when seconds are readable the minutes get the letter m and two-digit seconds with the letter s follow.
4h54
